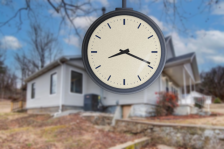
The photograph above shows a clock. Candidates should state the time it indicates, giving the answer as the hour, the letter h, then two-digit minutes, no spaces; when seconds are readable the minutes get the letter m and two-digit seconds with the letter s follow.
8h19
